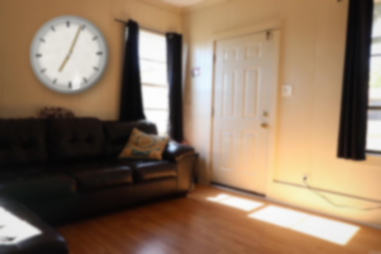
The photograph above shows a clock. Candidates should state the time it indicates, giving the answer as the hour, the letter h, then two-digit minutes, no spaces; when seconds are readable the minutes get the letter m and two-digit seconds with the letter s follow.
7h04
